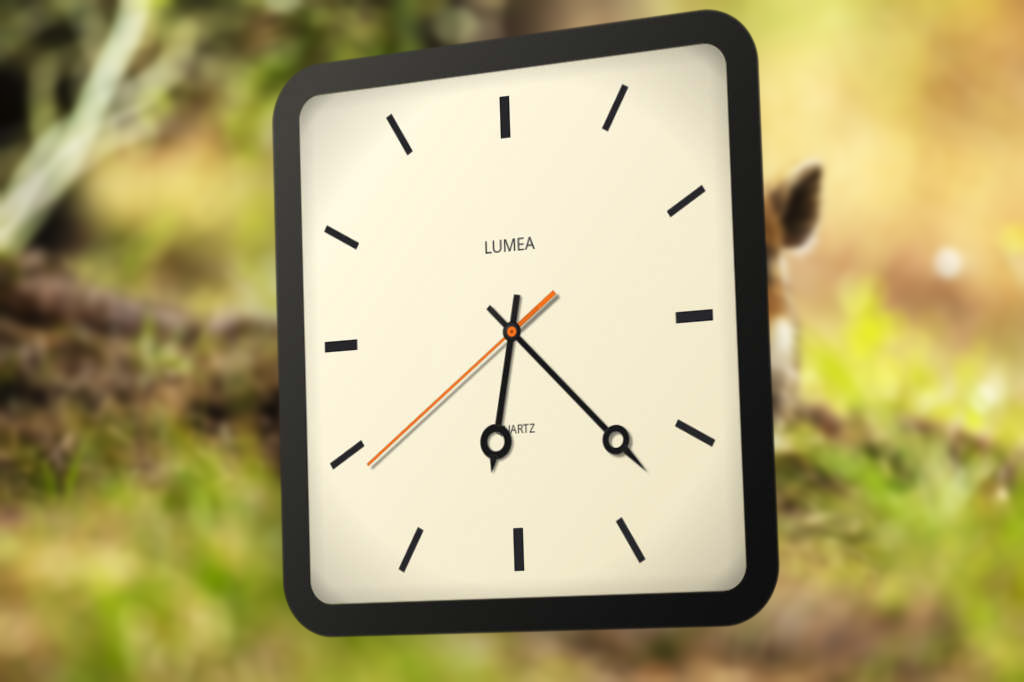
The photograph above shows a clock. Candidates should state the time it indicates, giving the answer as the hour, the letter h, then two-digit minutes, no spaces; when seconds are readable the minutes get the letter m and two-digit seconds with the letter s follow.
6h22m39s
